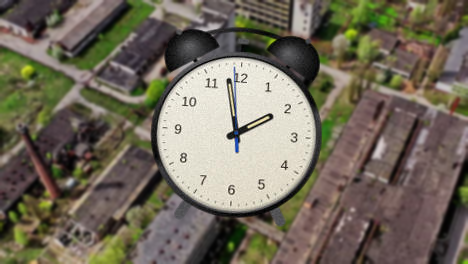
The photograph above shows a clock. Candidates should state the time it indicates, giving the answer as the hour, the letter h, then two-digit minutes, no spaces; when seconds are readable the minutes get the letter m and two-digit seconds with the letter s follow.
1h57m59s
